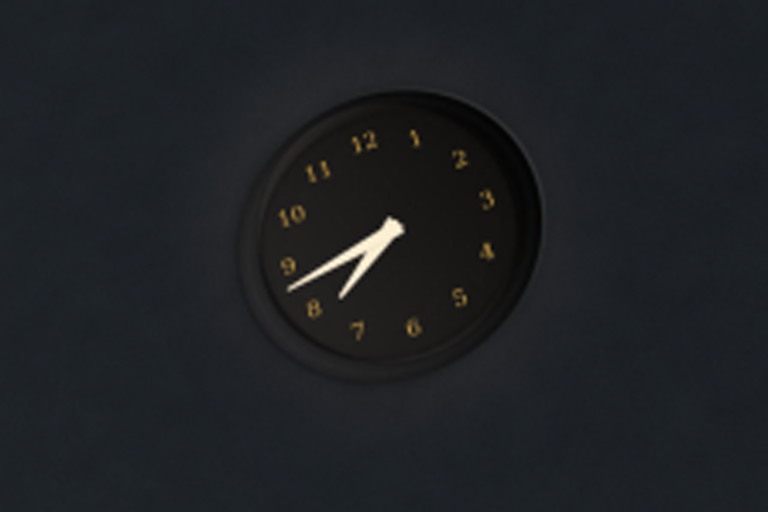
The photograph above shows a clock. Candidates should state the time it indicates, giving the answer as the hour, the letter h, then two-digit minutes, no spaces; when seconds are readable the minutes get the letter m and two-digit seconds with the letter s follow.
7h43
